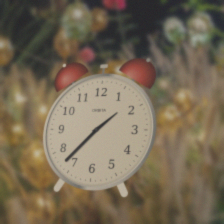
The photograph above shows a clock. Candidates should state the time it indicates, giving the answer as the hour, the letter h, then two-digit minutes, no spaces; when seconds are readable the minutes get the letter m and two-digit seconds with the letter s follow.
1h37
